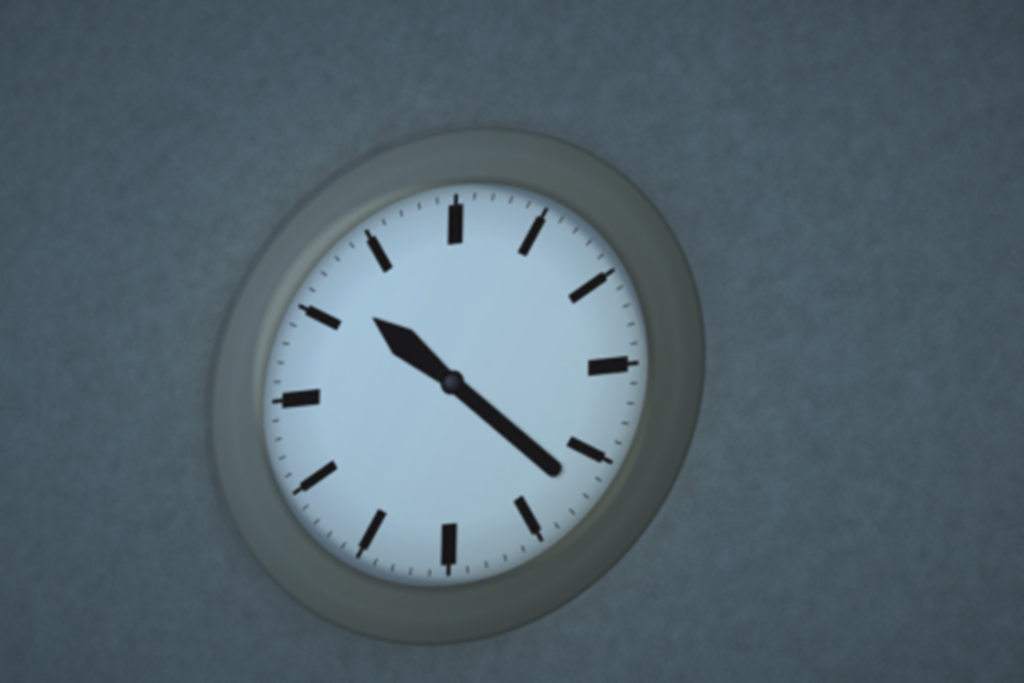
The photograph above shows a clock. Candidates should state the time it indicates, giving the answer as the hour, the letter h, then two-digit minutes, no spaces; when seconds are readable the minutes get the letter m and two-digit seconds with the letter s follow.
10h22
